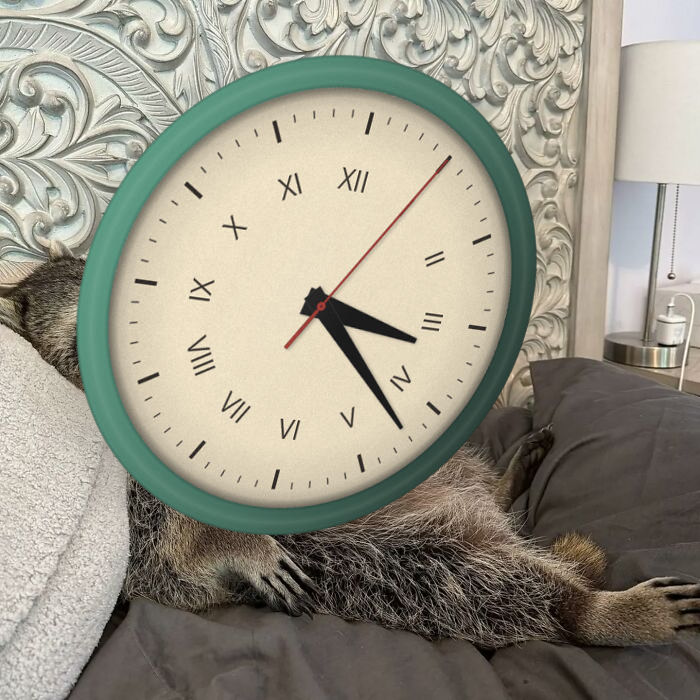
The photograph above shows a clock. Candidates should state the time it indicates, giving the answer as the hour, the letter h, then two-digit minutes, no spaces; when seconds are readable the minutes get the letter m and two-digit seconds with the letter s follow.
3h22m05s
